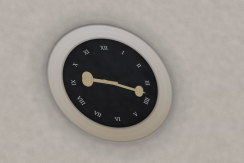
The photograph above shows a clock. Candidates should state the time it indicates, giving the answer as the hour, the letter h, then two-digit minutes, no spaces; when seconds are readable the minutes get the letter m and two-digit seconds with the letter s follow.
9h18
